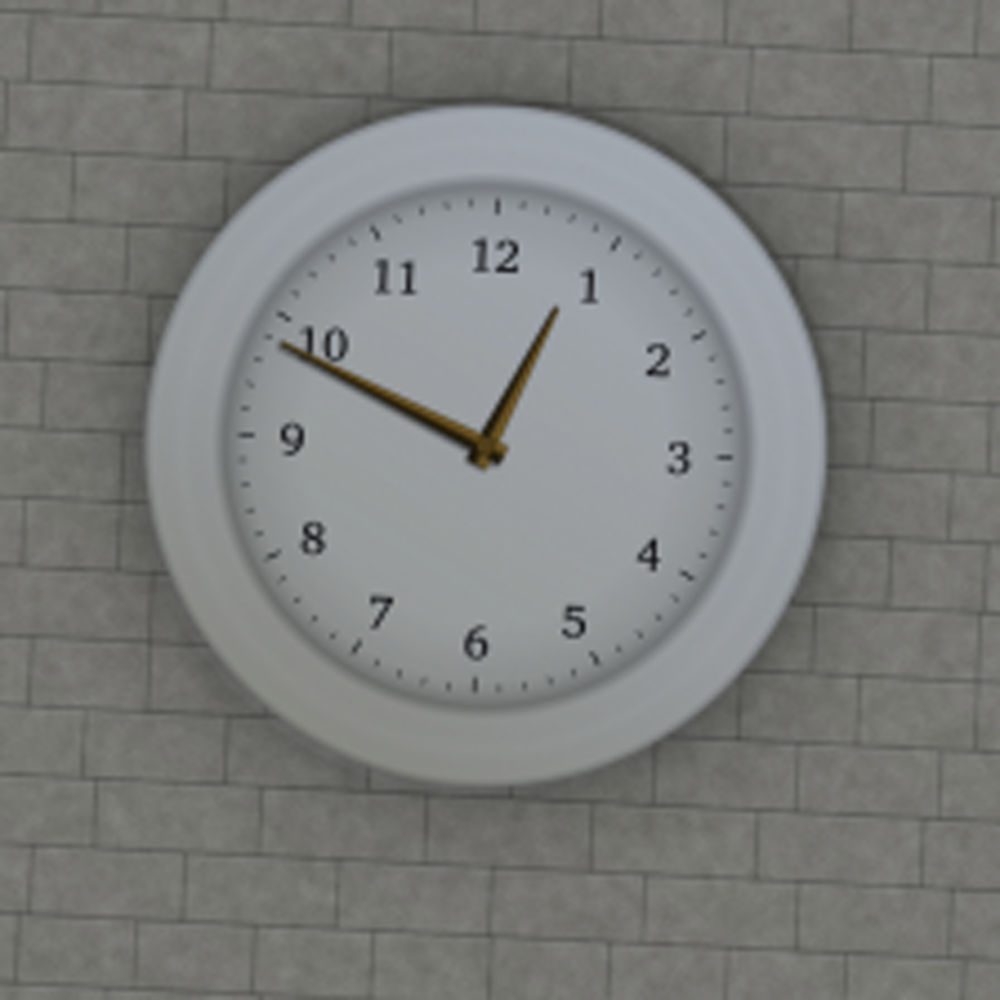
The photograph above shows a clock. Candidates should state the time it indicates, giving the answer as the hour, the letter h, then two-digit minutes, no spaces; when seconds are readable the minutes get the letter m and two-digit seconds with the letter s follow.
12h49
